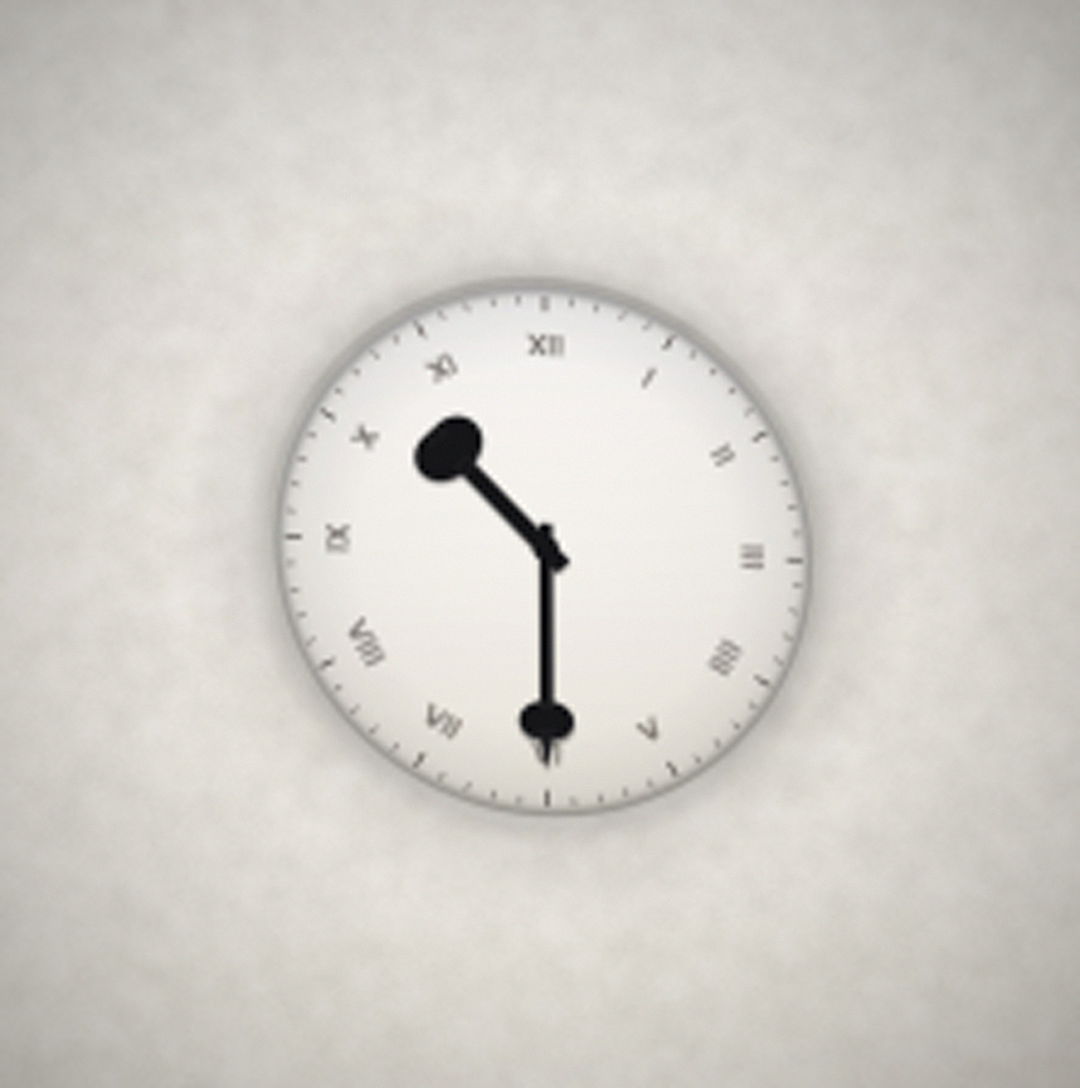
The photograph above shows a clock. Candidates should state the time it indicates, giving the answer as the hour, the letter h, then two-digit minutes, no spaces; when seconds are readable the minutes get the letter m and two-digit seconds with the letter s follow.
10h30
